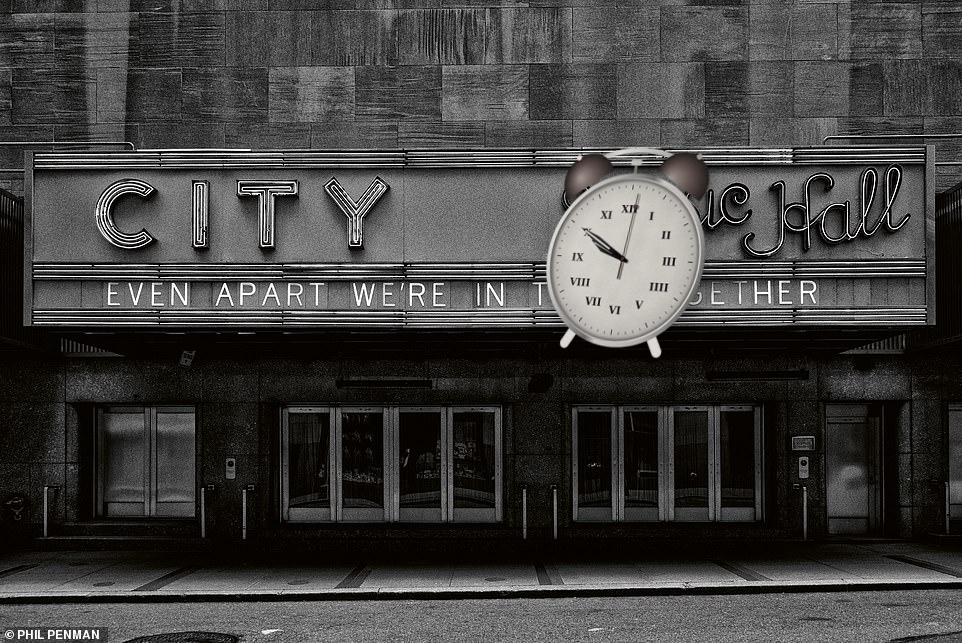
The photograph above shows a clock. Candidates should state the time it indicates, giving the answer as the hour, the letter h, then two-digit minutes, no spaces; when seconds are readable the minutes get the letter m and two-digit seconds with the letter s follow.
9h50m01s
